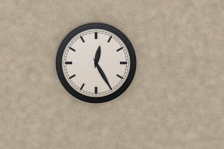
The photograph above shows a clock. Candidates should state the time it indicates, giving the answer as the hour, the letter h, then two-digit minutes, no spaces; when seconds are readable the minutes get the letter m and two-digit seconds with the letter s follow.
12h25
